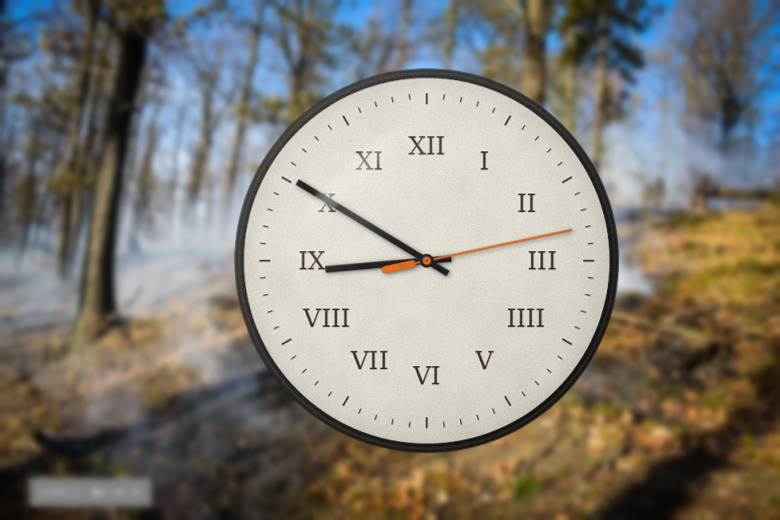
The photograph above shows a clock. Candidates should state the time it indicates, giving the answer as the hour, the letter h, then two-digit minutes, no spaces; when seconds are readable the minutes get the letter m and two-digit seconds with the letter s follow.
8h50m13s
